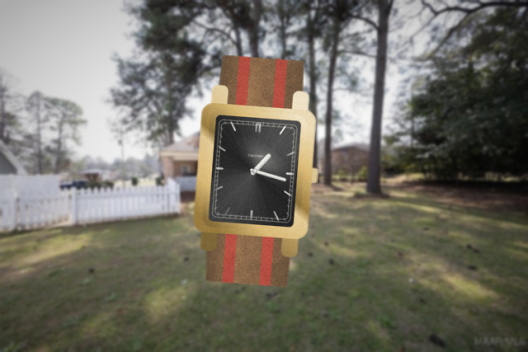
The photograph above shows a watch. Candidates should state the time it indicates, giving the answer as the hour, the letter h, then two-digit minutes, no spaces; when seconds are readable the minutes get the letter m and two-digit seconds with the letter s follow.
1h17
